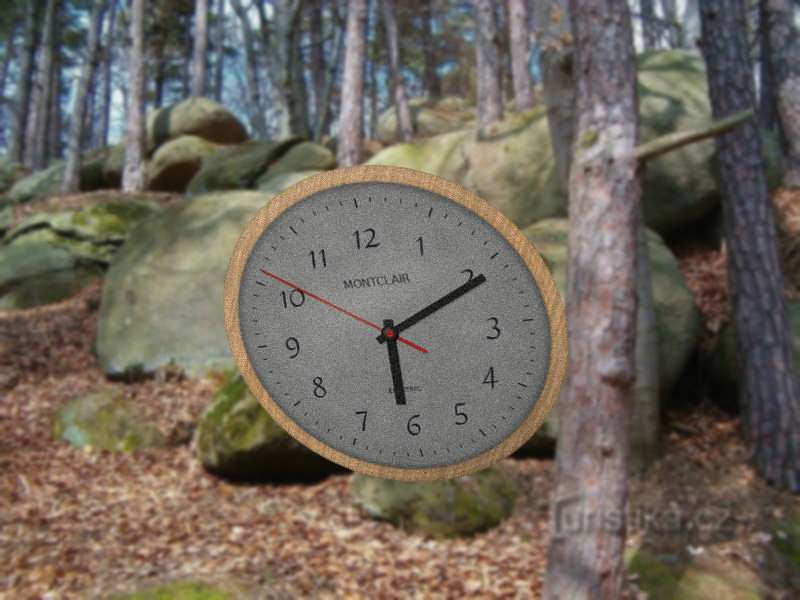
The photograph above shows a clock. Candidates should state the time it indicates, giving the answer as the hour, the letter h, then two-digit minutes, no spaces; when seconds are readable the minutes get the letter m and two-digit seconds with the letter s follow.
6h10m51s
